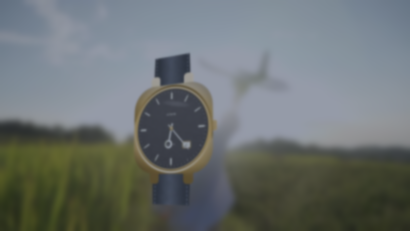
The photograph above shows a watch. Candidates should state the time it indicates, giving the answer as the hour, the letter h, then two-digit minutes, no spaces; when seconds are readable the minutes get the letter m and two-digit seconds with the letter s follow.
6h23
